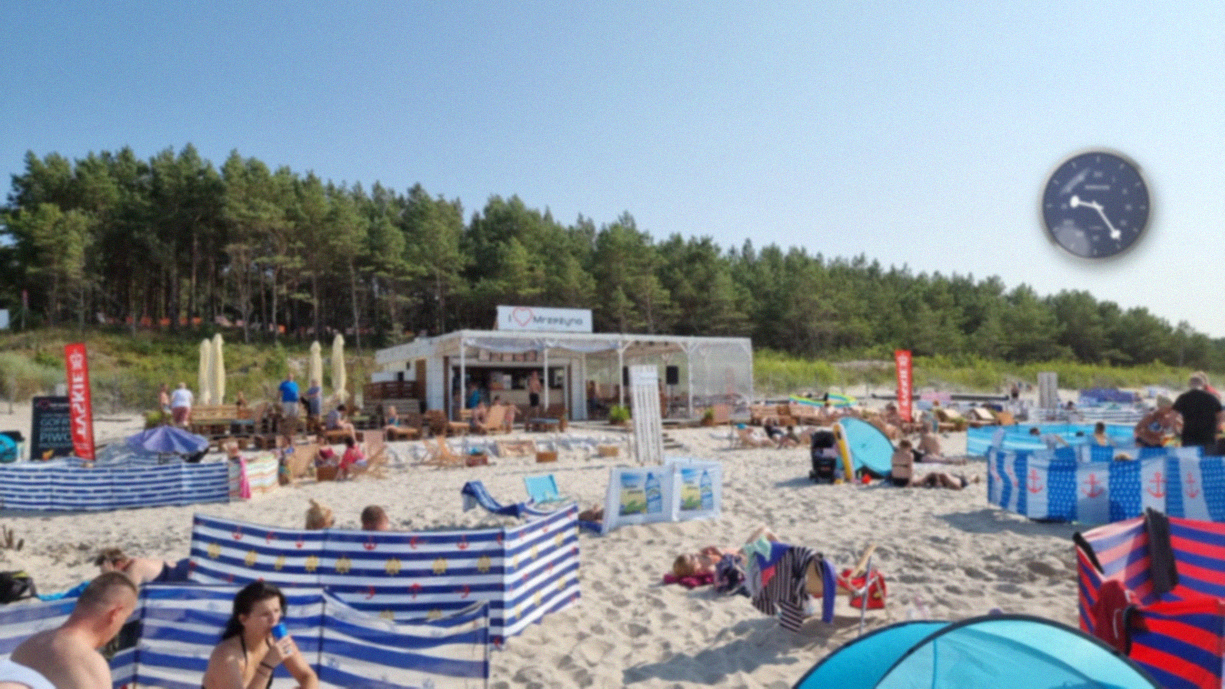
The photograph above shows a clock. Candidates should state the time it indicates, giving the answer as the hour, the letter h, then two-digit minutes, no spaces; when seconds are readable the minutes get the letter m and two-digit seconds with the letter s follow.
9h24
